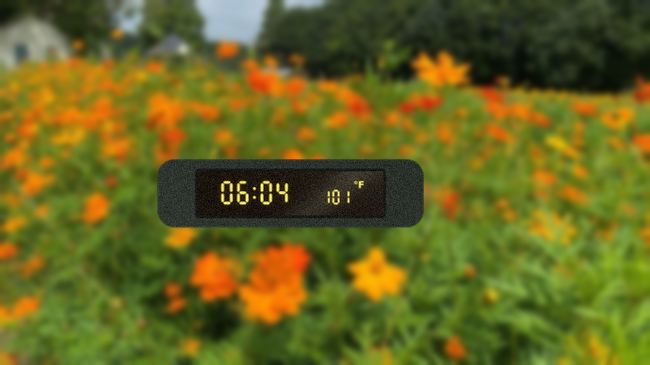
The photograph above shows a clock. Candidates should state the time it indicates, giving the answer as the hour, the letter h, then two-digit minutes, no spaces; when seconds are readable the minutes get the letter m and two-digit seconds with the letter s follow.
6h04
